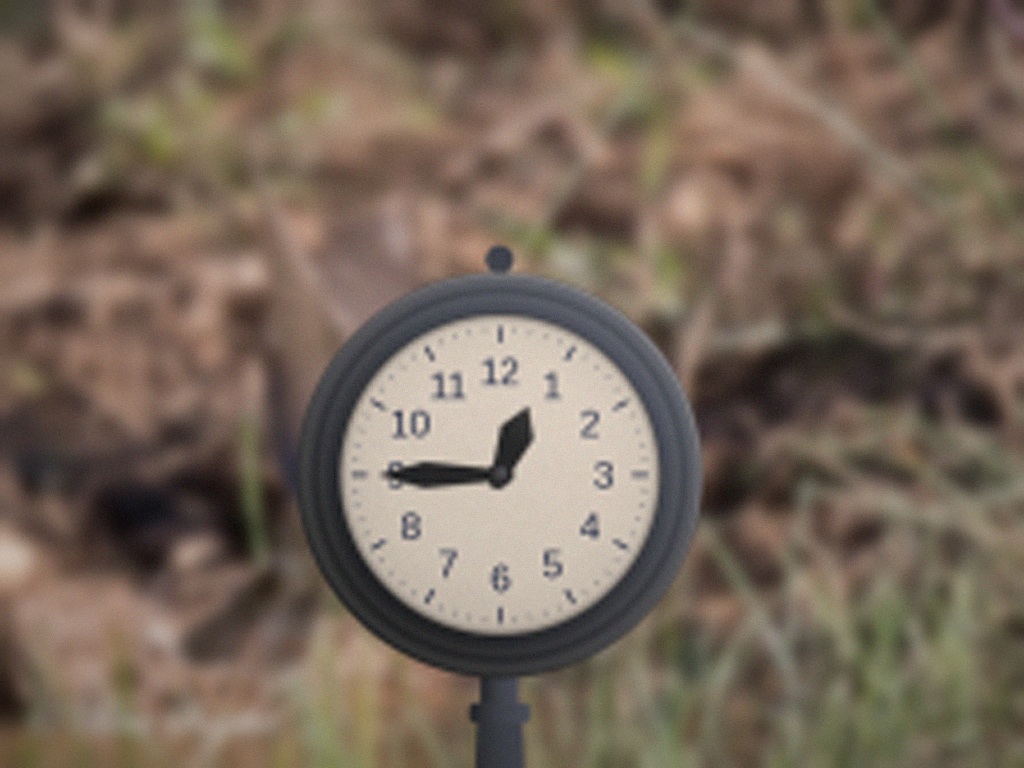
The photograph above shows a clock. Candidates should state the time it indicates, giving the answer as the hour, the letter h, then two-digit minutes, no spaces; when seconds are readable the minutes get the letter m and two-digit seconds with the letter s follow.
12h45
